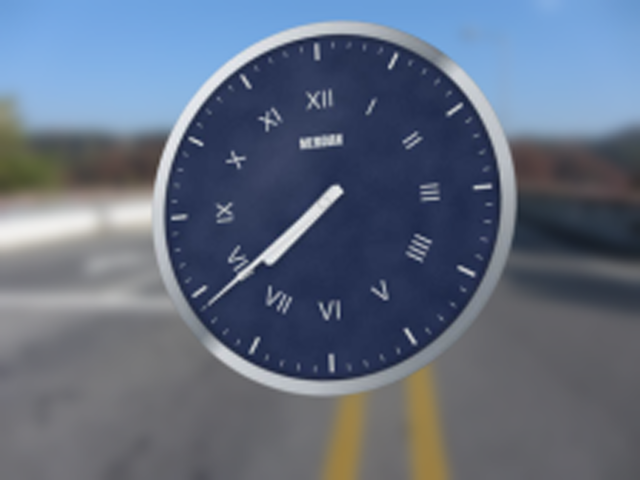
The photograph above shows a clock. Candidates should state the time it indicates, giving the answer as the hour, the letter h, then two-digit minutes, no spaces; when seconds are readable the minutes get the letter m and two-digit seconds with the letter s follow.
7h39
